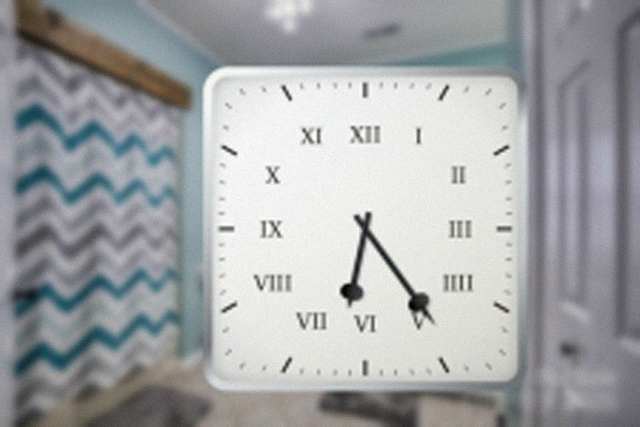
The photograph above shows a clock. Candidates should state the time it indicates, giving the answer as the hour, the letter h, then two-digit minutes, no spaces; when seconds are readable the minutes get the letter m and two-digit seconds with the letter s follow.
6h24
